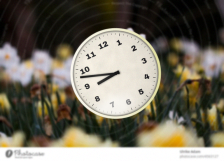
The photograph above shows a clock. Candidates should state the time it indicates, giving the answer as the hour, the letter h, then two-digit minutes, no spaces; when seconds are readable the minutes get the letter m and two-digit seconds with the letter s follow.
8h48
